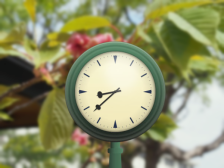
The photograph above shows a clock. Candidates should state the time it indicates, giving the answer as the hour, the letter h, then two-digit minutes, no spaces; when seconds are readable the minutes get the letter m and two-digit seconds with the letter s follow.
8h38
